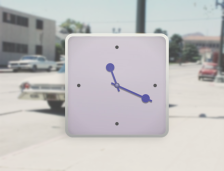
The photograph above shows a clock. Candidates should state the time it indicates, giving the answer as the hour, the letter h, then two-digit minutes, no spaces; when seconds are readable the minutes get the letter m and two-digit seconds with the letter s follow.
11h19
